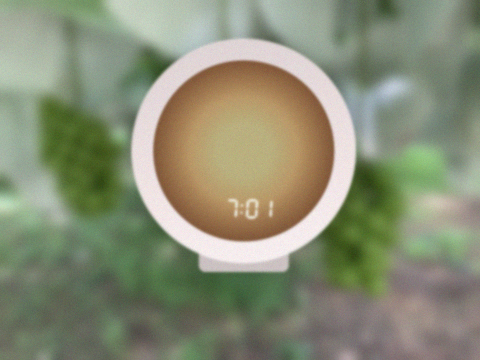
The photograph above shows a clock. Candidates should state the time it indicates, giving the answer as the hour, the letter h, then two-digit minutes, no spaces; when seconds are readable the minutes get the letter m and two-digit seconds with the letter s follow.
7h01
